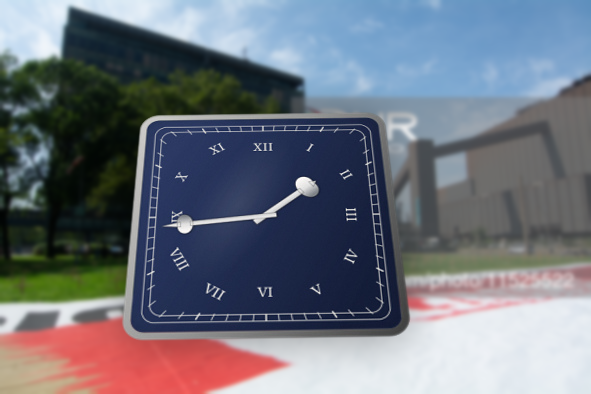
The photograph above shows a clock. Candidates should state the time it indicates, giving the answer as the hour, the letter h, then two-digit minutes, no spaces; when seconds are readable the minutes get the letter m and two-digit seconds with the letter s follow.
1h44
